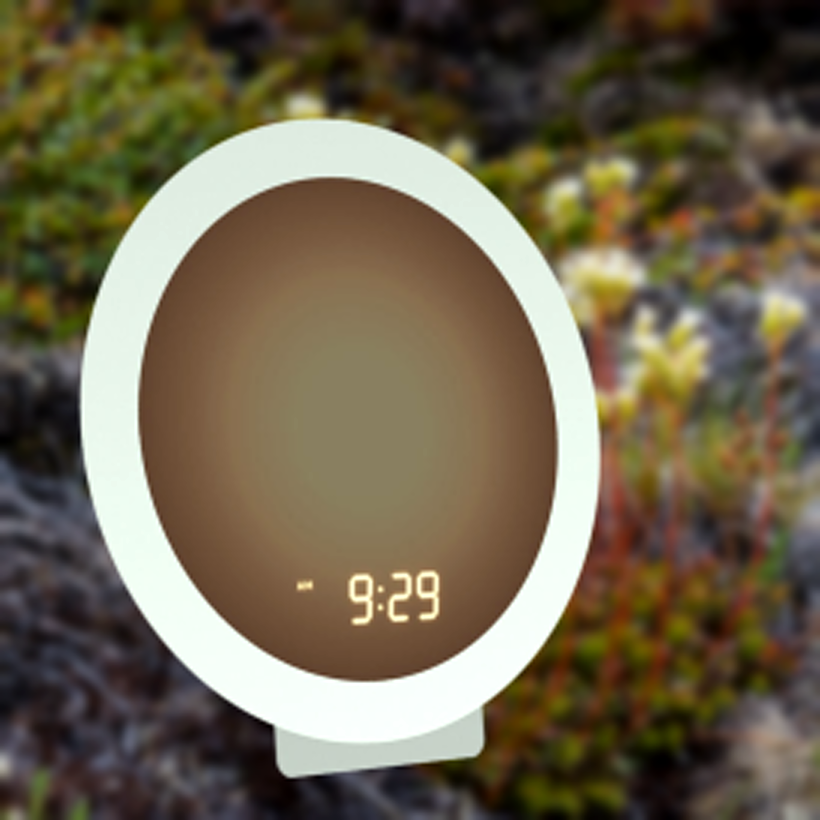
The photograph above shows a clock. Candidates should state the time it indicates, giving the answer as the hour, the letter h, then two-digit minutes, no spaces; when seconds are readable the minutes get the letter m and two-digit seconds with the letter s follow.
9h29
